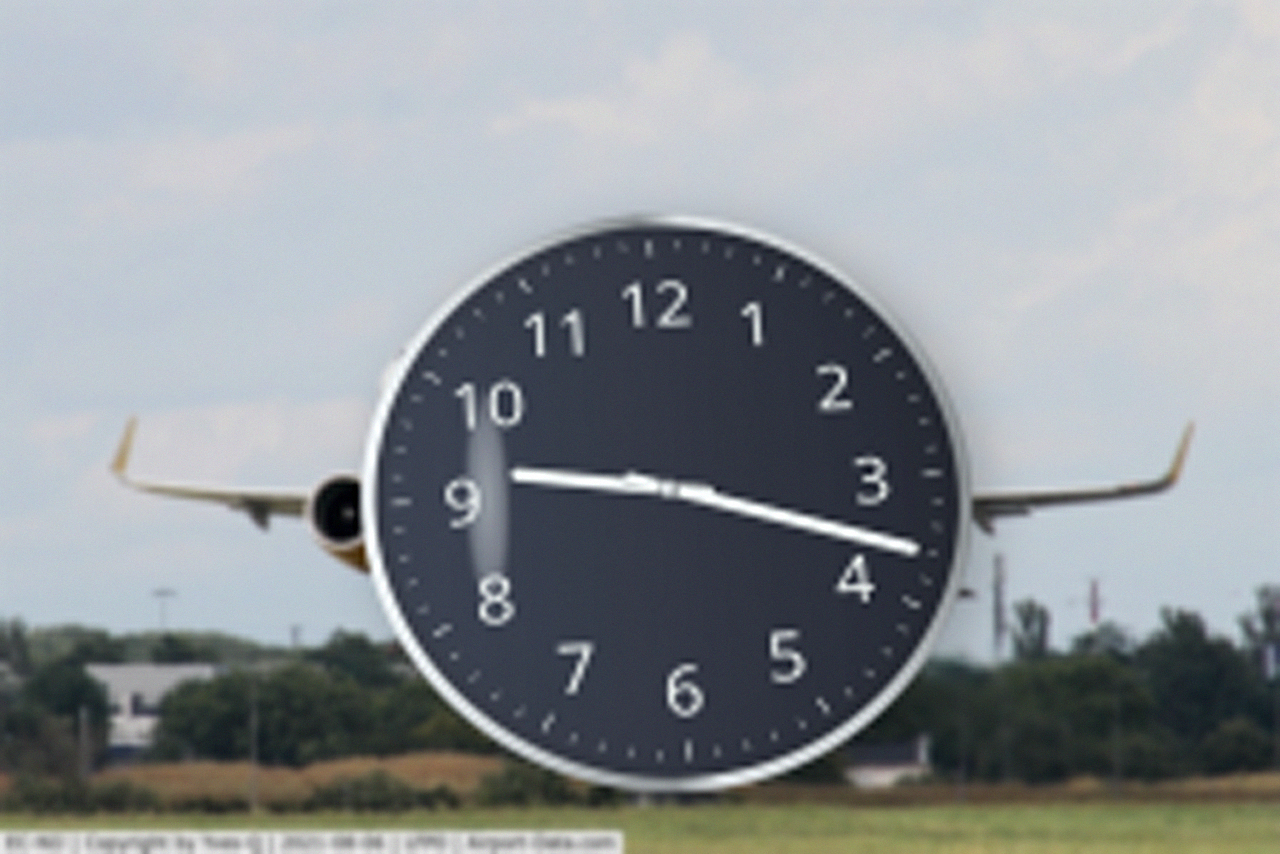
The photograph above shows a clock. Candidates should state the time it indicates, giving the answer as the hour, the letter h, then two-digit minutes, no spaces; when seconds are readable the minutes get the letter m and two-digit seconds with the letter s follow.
9h18
